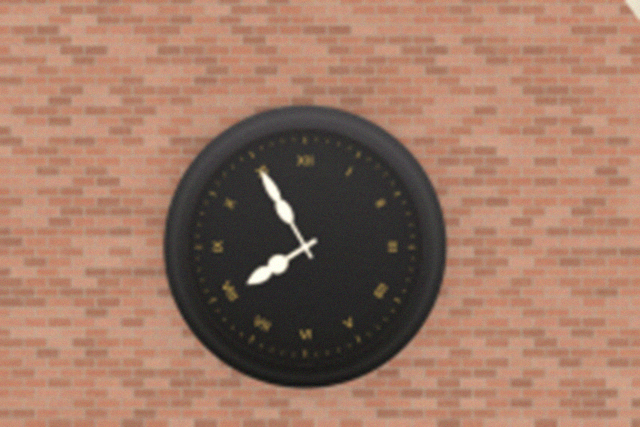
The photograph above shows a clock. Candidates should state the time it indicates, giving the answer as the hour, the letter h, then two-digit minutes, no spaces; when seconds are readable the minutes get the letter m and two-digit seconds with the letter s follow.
7h55
